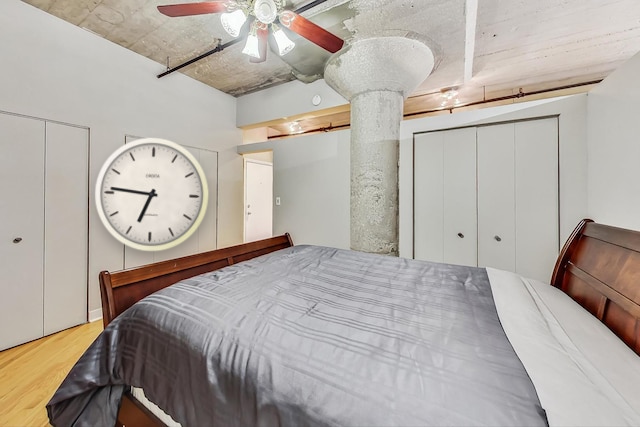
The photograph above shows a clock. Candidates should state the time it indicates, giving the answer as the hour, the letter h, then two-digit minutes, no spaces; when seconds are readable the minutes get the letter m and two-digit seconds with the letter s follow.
6h46
